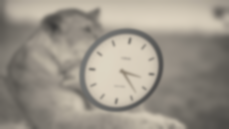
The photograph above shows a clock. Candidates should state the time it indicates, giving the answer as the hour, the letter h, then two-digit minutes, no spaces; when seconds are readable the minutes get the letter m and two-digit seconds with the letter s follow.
3h23
